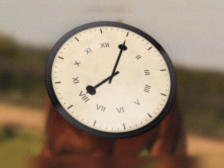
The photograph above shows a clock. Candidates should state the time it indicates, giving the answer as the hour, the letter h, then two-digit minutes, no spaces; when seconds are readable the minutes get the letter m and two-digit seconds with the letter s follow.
8h05
